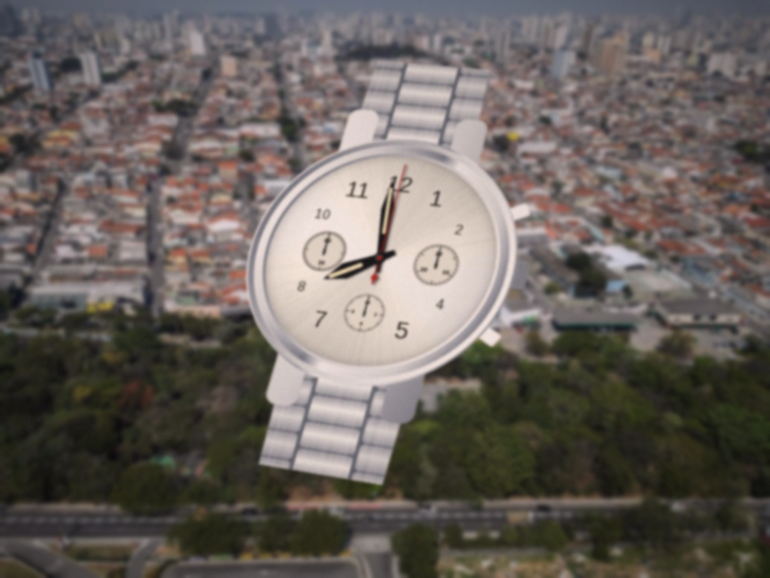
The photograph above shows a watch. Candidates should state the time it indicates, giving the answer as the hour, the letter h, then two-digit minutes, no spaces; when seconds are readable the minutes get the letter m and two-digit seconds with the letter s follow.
7h59
